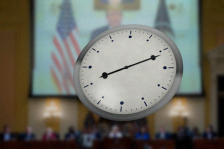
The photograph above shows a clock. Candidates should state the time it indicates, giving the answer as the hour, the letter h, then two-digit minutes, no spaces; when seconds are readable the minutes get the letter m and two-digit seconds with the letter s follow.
8h11
